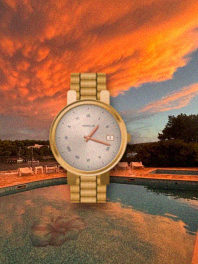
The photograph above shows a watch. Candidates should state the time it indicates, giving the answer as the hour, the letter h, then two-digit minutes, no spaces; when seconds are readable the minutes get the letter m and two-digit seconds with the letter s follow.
1h18
